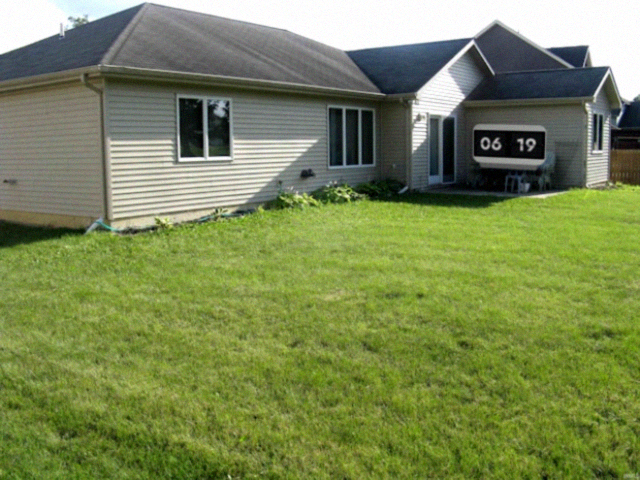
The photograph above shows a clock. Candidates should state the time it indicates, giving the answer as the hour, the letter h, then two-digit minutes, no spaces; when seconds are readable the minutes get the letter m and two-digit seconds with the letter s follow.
6h19
